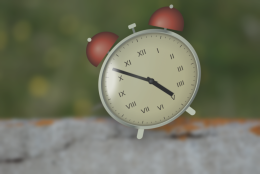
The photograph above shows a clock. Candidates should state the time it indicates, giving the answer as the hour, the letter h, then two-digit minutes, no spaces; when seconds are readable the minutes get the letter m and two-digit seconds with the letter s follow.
4h52
